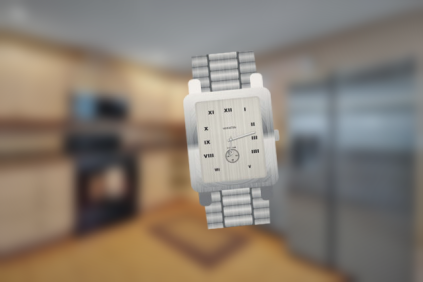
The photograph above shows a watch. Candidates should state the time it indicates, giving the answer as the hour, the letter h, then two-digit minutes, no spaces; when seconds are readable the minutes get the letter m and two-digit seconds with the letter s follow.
6h13
